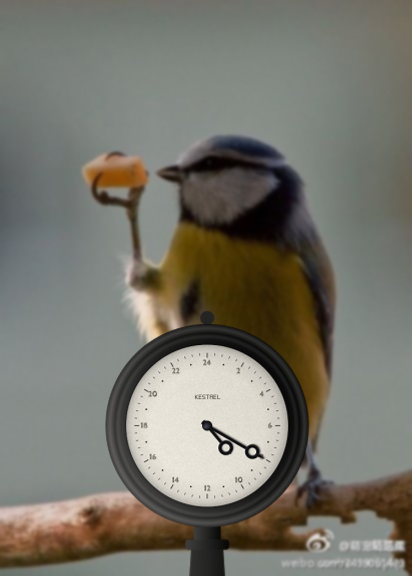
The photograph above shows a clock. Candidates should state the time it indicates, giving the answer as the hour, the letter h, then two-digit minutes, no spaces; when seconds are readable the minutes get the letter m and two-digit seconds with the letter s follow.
9h20
